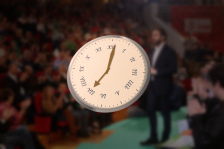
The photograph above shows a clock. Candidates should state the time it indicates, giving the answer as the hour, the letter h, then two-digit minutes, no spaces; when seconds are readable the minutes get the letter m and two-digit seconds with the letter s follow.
7h01
